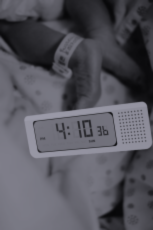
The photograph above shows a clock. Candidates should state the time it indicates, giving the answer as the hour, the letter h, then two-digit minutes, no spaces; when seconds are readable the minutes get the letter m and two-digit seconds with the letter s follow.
4h10m36s
